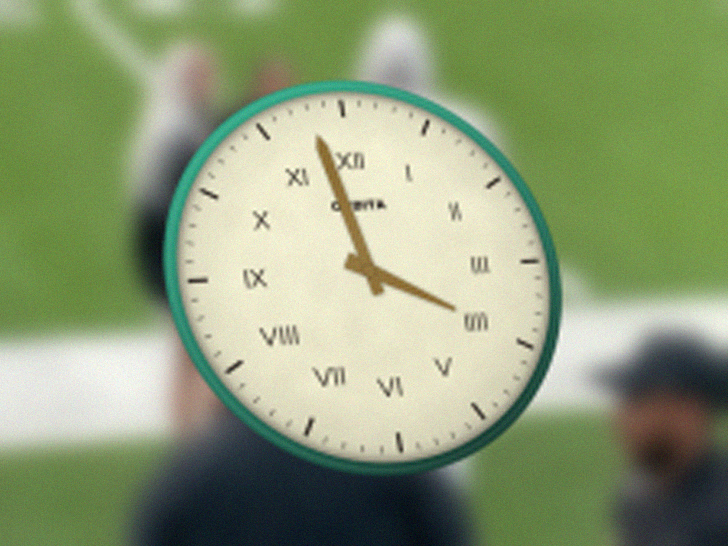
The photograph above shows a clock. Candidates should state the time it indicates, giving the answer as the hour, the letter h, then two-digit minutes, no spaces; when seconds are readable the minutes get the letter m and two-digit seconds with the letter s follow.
3h58
